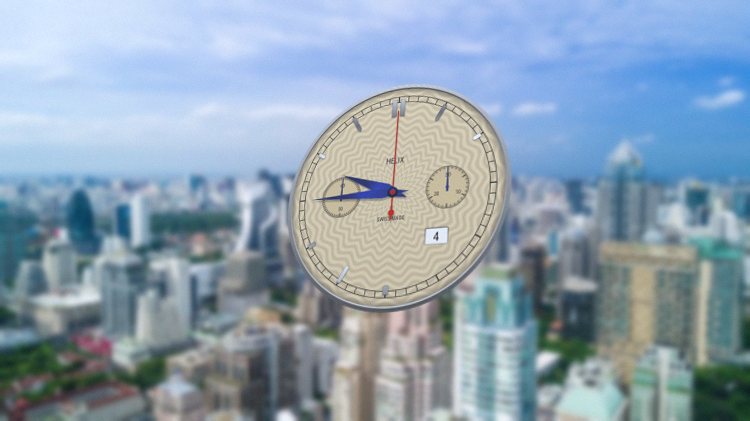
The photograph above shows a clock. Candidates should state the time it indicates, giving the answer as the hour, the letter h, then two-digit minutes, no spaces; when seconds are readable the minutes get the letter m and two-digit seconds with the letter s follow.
9h45
